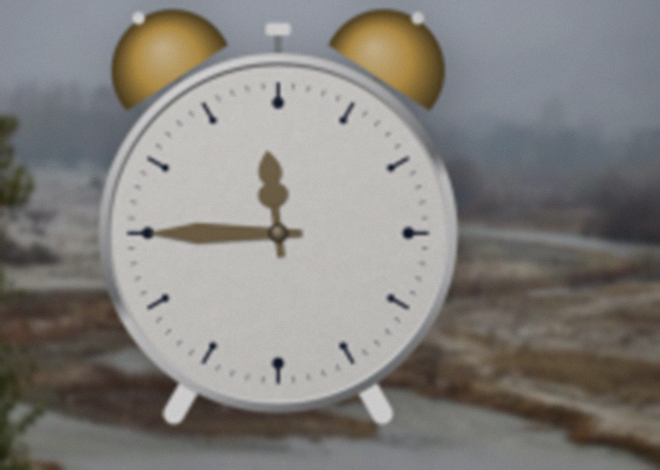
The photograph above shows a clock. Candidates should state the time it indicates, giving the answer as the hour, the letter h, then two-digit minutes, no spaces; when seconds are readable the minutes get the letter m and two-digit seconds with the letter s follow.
11h45
